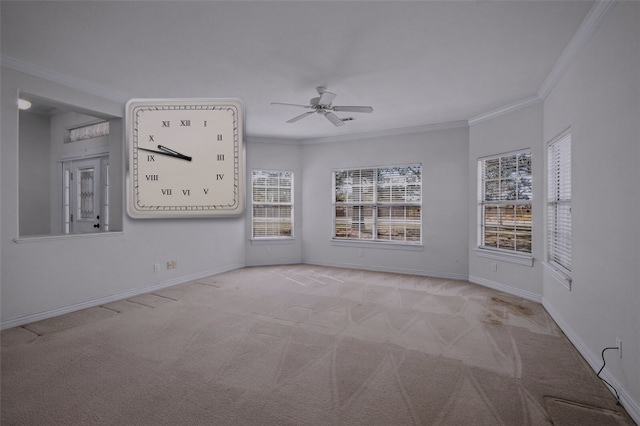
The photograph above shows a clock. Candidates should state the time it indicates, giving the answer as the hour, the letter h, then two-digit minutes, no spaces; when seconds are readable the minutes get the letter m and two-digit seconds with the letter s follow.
9h47
